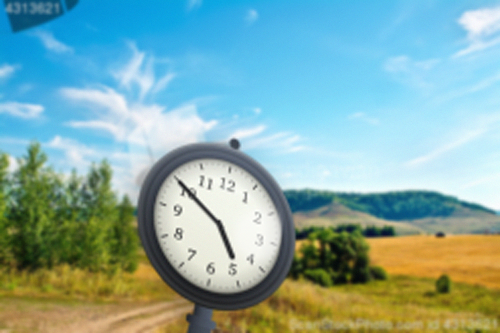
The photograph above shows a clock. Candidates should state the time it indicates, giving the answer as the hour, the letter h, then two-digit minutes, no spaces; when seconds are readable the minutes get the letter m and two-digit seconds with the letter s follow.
4h50
